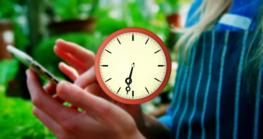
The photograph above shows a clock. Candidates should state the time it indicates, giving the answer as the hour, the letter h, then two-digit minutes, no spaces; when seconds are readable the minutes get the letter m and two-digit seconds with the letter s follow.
6h32
